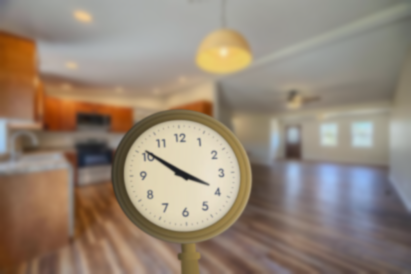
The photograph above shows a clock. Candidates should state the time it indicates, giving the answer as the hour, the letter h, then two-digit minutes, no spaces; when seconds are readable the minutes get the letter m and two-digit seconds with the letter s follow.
3h51
